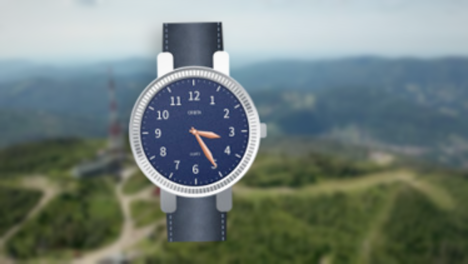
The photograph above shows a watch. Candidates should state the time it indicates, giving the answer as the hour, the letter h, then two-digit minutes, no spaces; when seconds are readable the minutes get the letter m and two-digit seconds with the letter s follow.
3h25
